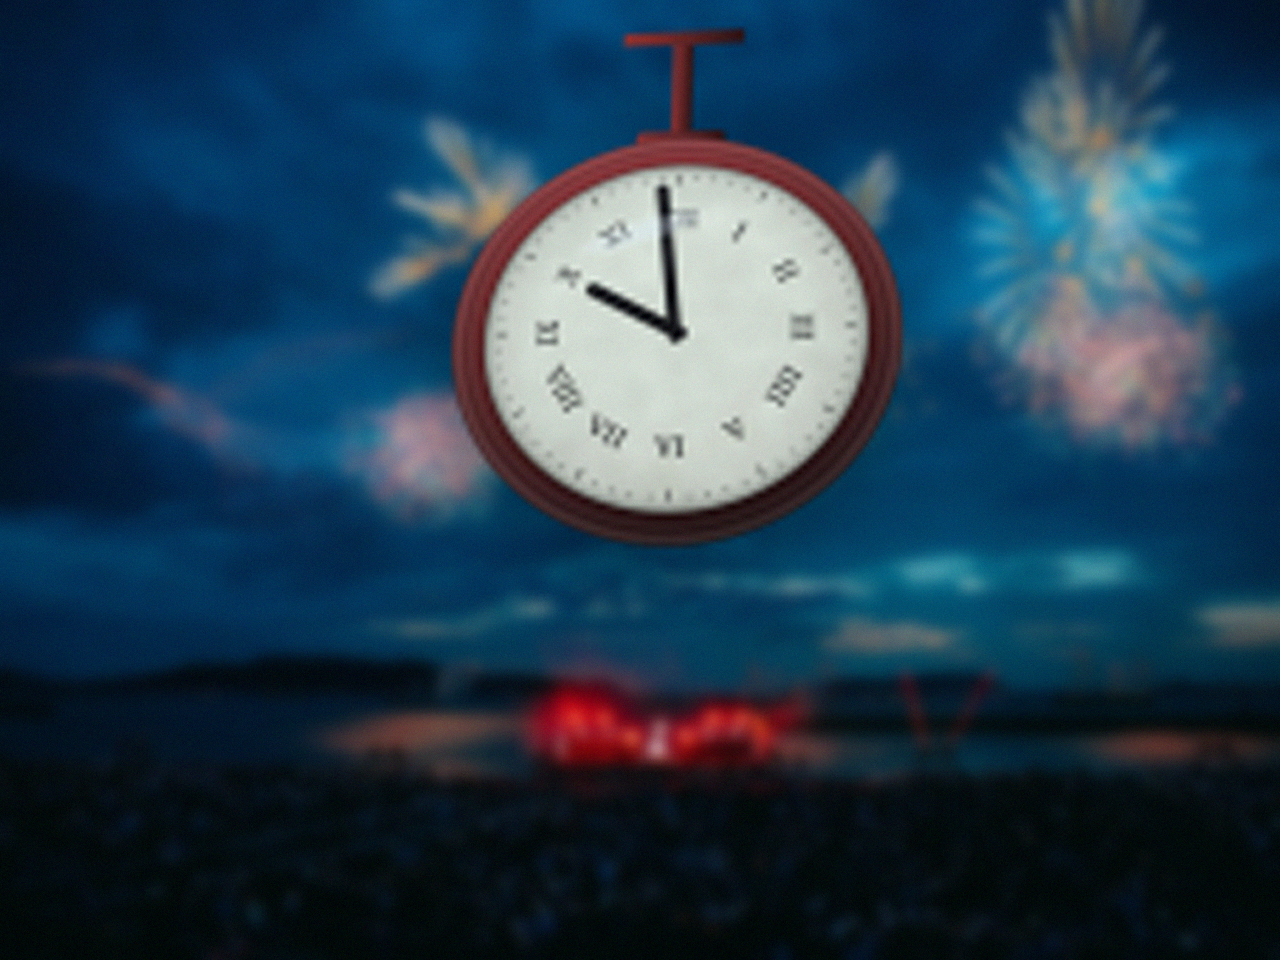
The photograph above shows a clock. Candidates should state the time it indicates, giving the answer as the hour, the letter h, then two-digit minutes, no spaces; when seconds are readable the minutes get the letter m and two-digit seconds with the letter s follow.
9h59
